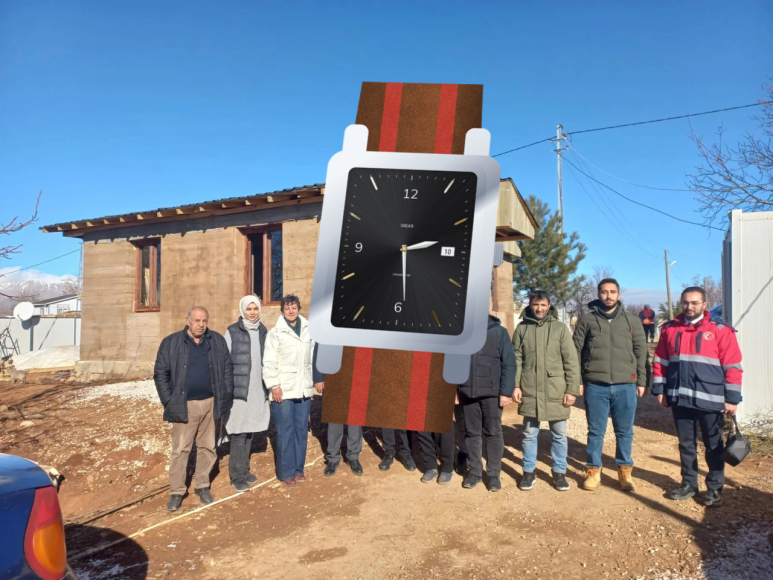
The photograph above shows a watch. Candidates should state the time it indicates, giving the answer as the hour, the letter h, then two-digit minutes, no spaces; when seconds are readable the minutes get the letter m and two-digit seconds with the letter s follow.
2h29
